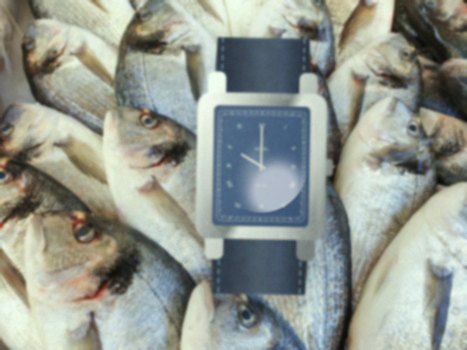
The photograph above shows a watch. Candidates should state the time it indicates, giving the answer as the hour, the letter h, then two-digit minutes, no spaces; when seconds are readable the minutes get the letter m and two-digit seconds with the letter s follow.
10h00
